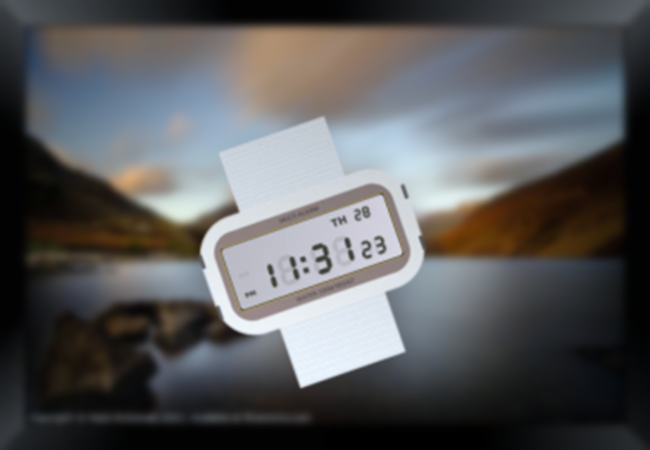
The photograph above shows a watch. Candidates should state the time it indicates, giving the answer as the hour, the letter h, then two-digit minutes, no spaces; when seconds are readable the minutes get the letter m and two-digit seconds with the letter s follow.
11h31m23s
